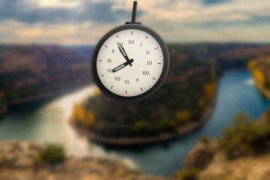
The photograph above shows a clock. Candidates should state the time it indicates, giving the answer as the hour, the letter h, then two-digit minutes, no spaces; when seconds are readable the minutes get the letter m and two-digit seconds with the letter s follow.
7h54
